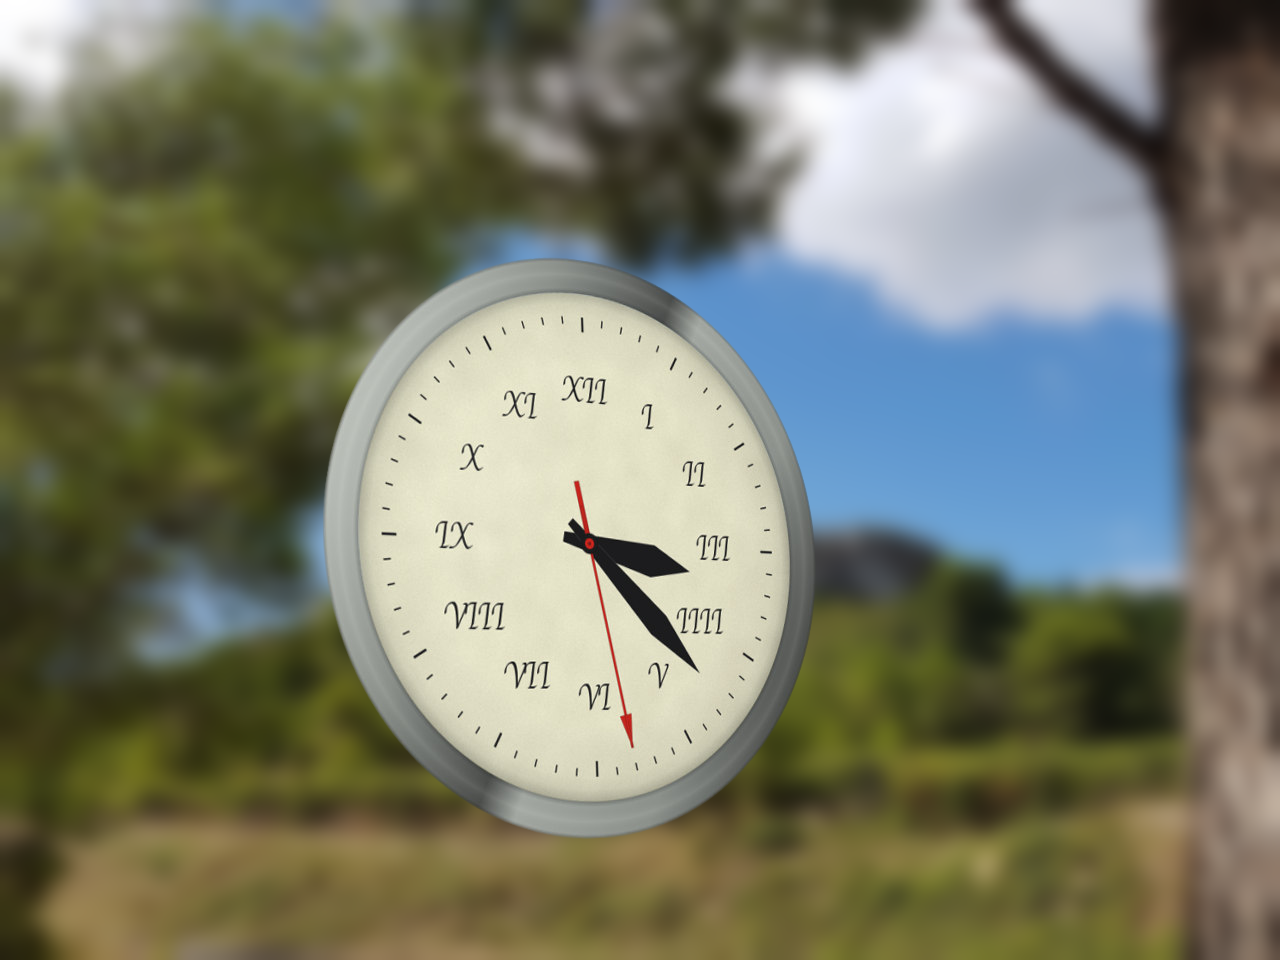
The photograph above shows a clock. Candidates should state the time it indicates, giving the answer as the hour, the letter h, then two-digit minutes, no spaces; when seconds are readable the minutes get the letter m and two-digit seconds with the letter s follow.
3h22m28s
